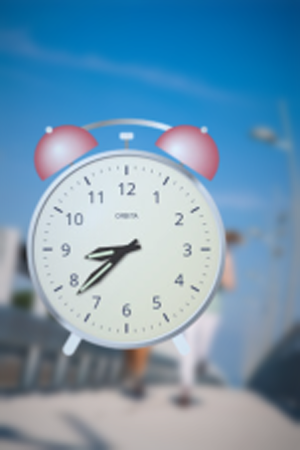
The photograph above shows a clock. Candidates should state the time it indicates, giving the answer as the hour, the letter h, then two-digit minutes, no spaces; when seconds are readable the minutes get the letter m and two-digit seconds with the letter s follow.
8h38
